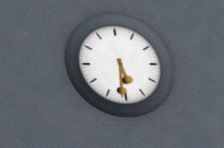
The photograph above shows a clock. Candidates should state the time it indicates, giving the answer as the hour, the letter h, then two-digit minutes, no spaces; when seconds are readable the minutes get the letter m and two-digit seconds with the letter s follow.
5h31
